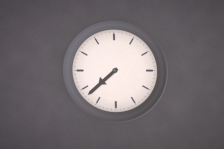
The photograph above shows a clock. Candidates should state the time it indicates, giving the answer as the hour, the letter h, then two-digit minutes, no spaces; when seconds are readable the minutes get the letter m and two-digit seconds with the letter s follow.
7h38
